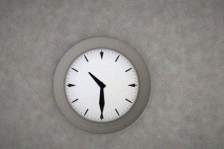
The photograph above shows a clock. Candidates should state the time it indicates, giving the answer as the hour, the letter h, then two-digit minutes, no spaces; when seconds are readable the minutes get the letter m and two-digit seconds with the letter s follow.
10h30
